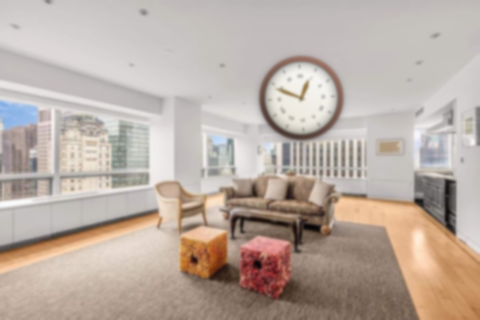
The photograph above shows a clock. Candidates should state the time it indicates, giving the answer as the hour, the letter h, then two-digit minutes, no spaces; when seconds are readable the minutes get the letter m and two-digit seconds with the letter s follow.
12h49
